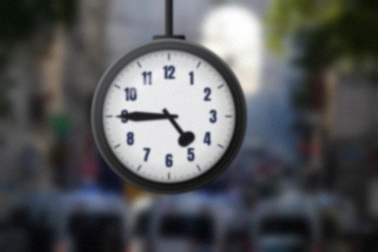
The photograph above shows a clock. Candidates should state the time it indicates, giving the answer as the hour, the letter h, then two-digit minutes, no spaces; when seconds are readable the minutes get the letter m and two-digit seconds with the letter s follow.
4h45
